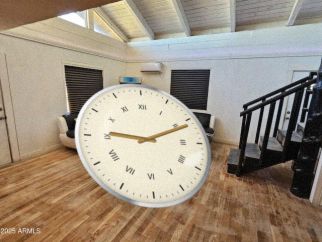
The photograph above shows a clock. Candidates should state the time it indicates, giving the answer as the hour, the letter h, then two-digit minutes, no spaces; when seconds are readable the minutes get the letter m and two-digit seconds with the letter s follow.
9h11
